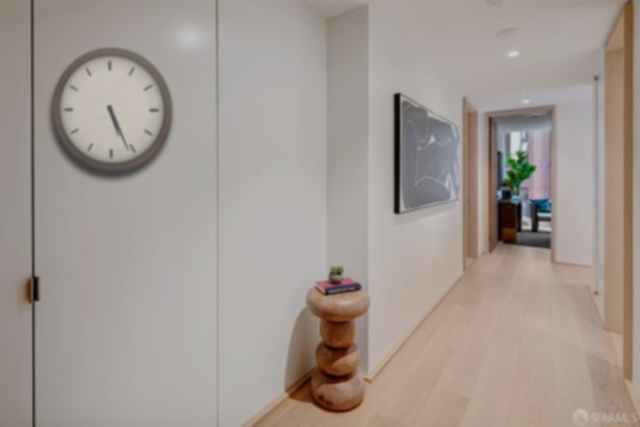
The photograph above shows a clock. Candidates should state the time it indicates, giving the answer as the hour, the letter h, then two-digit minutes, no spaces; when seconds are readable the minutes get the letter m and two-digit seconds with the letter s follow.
5h26
